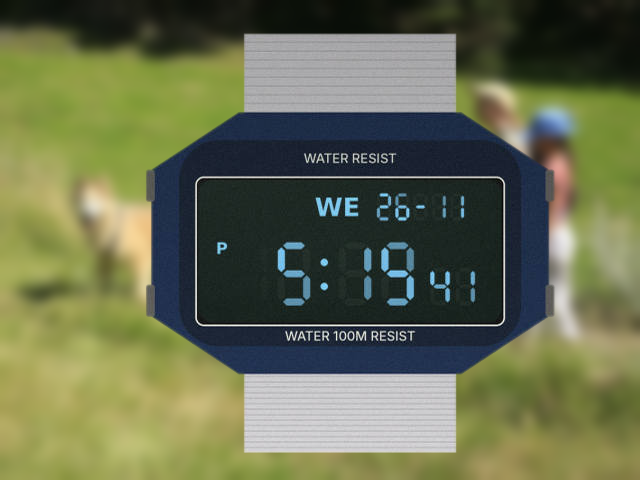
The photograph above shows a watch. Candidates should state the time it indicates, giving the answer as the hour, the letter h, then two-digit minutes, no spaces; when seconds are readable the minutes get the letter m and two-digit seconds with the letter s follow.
5h19m41s
